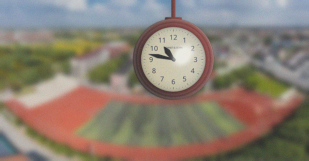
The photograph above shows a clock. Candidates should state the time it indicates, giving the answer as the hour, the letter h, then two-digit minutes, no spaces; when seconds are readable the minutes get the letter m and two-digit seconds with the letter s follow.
10h47
